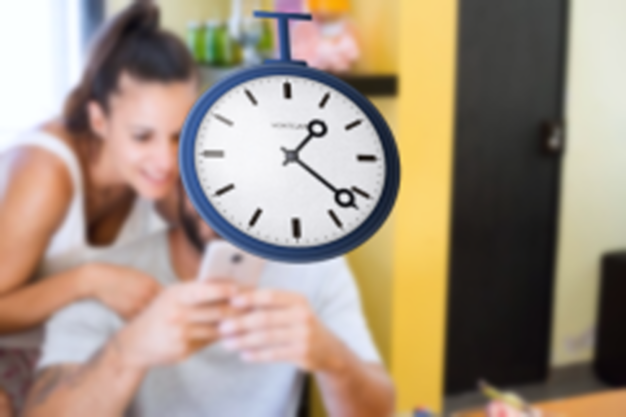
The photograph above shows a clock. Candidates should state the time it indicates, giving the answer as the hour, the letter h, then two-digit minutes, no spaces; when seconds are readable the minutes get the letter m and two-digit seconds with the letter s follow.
1h22
